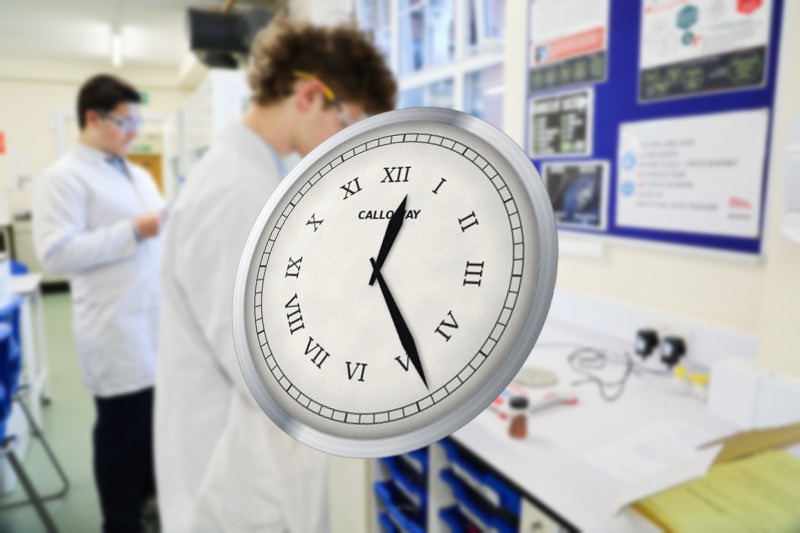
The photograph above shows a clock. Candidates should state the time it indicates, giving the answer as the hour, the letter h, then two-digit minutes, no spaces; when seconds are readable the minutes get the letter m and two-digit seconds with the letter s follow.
12h24
